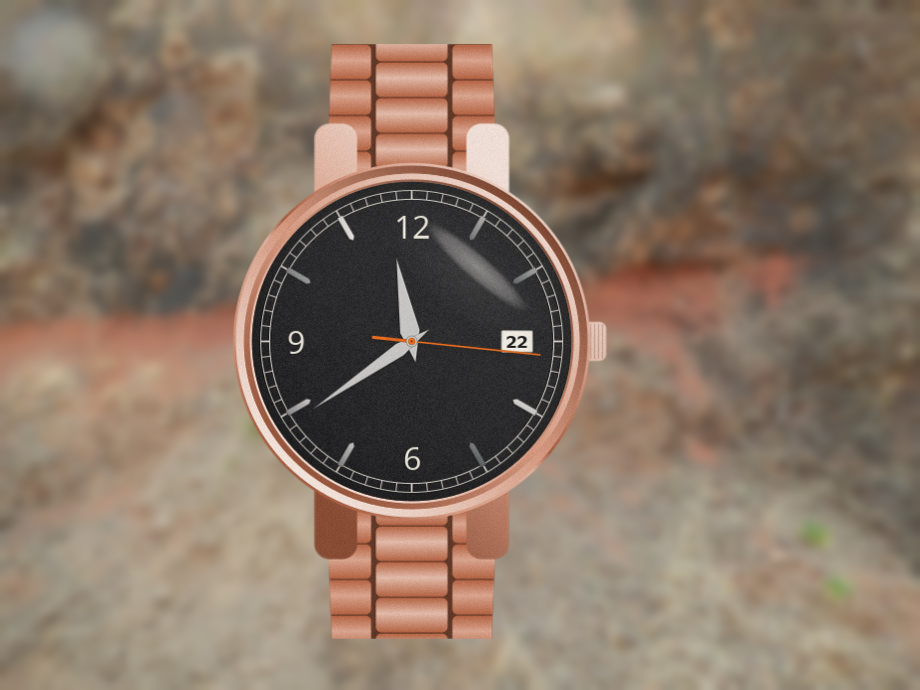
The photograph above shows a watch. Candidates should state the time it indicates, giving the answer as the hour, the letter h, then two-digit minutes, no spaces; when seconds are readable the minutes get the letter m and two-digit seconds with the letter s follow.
11h39m16s
